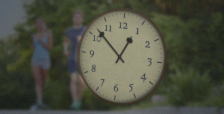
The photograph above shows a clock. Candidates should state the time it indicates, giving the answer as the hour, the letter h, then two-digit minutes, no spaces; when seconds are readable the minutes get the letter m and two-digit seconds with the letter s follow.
12h52
